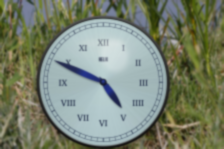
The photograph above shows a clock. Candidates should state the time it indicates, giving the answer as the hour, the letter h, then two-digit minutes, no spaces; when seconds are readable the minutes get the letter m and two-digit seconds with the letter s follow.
4h49
